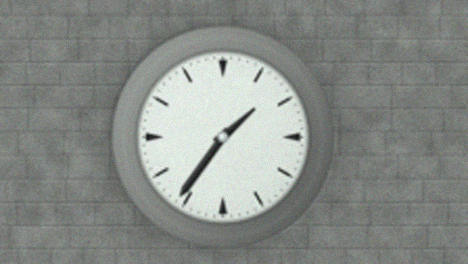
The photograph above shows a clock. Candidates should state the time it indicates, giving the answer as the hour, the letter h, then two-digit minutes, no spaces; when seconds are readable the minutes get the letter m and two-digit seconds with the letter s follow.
1h36
